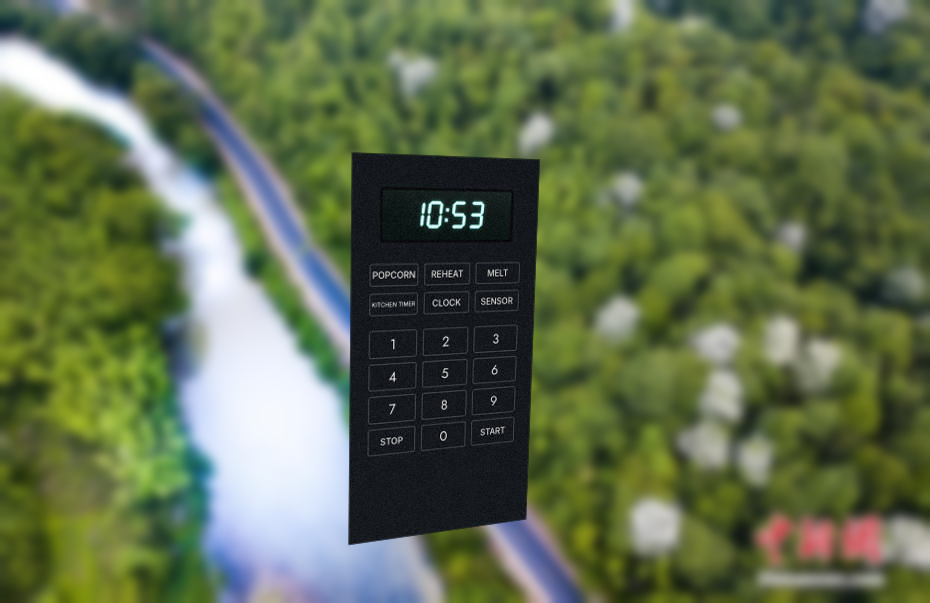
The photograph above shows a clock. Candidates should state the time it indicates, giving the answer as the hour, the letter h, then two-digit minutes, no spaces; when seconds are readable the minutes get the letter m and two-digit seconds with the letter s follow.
10h53
